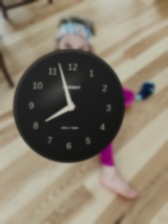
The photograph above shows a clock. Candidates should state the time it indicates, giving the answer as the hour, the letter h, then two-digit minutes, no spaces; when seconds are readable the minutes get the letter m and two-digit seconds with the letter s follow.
7h57
